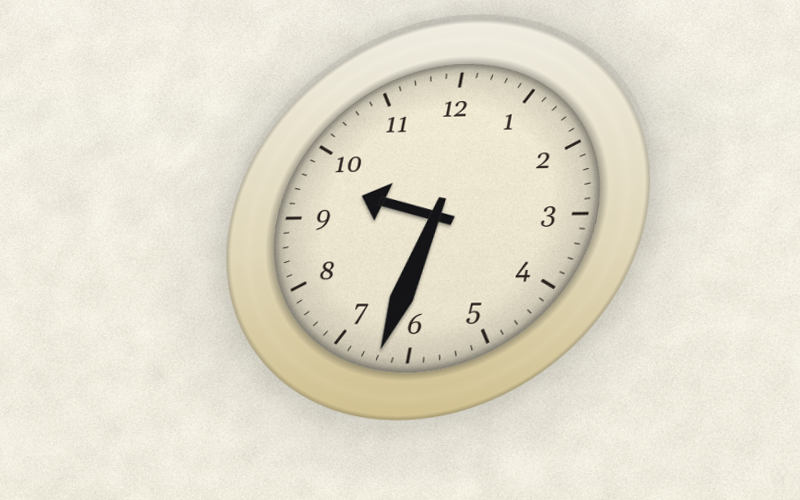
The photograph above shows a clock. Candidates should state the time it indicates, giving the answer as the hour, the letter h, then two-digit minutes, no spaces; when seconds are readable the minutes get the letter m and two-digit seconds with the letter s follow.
9h32
